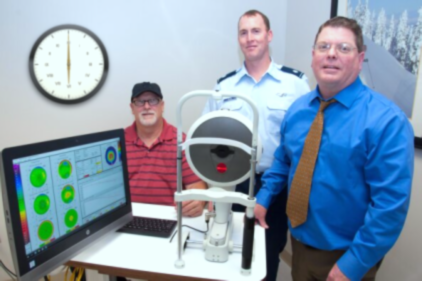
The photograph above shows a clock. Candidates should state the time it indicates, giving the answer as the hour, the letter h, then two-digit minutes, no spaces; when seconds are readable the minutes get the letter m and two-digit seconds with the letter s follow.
6h00
